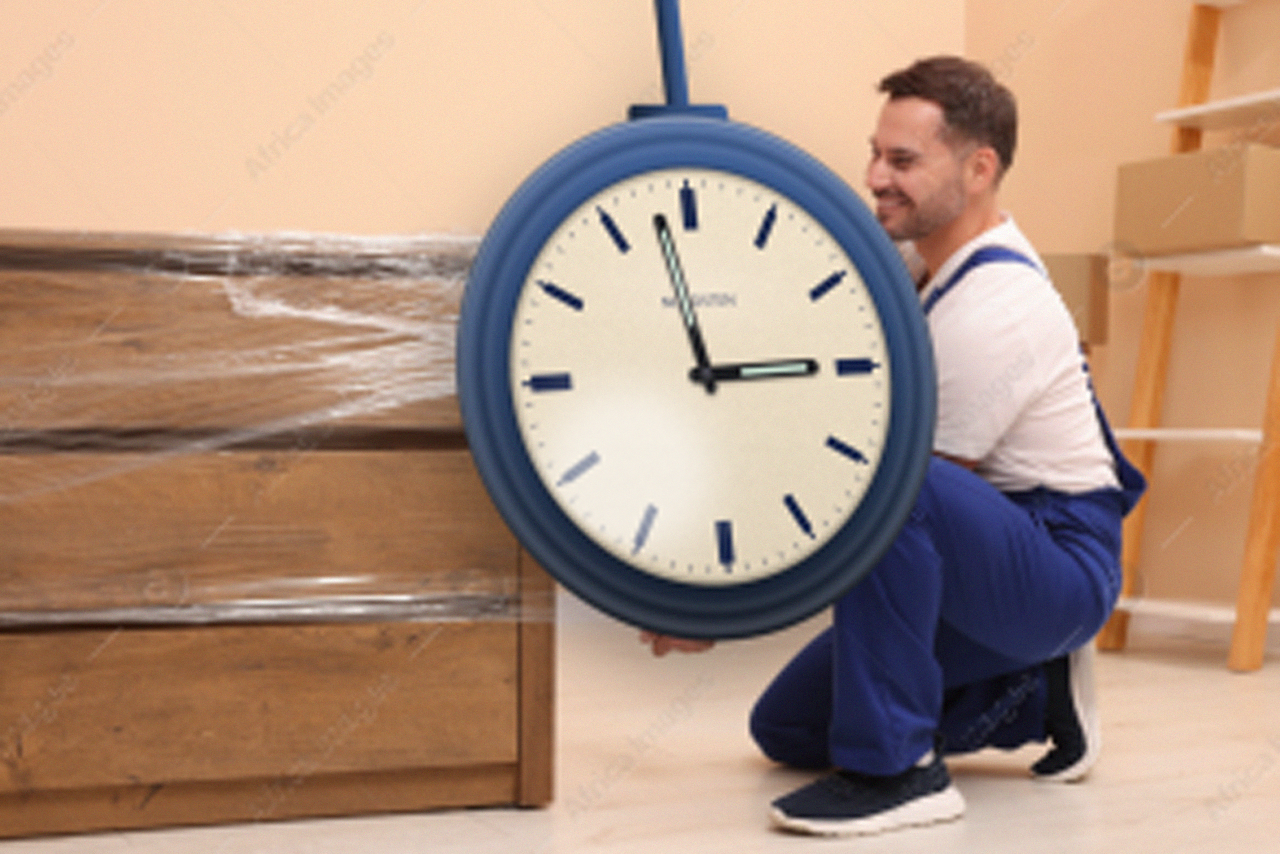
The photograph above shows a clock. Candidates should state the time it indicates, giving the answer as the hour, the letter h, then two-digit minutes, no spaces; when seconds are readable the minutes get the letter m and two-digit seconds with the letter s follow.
2h58
